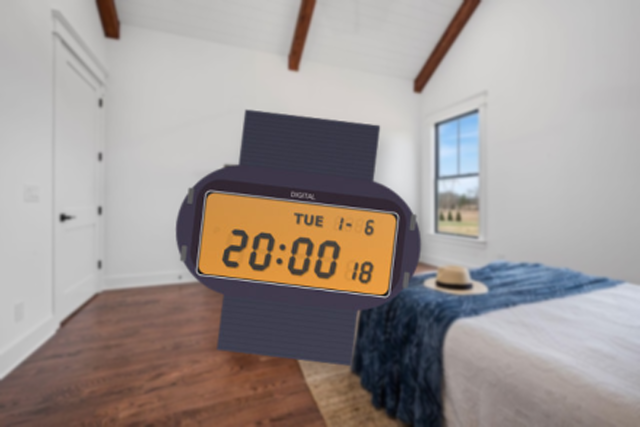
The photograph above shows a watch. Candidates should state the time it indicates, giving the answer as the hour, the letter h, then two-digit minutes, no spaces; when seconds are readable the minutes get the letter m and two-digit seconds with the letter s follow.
20h00m18s
